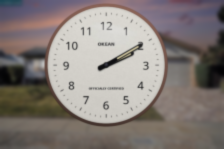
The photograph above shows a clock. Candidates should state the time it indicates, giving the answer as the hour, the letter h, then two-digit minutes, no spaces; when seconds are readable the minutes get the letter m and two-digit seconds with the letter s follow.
2h10
